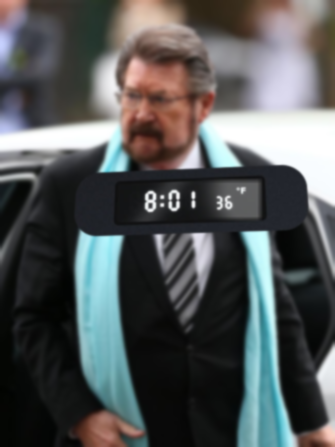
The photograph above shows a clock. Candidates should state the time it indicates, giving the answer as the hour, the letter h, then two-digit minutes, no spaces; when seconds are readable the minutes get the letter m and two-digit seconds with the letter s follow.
8h01
